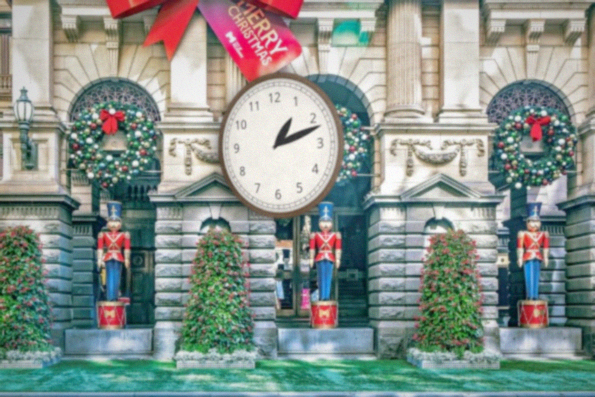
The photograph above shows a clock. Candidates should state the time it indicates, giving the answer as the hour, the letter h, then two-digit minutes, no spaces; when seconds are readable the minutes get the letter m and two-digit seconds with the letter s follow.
1h12
